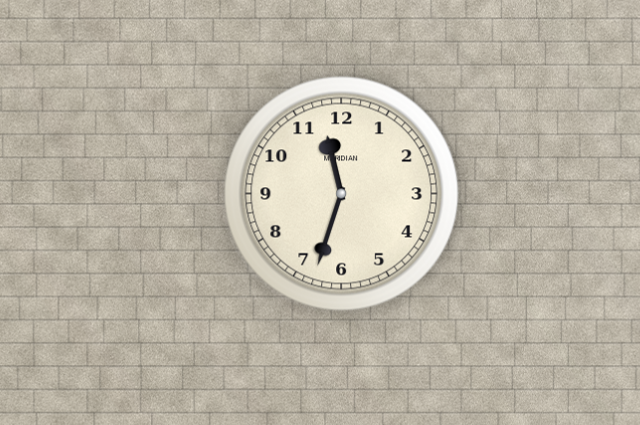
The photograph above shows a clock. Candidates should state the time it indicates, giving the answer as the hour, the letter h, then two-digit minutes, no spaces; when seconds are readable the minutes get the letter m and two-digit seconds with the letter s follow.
11h33
